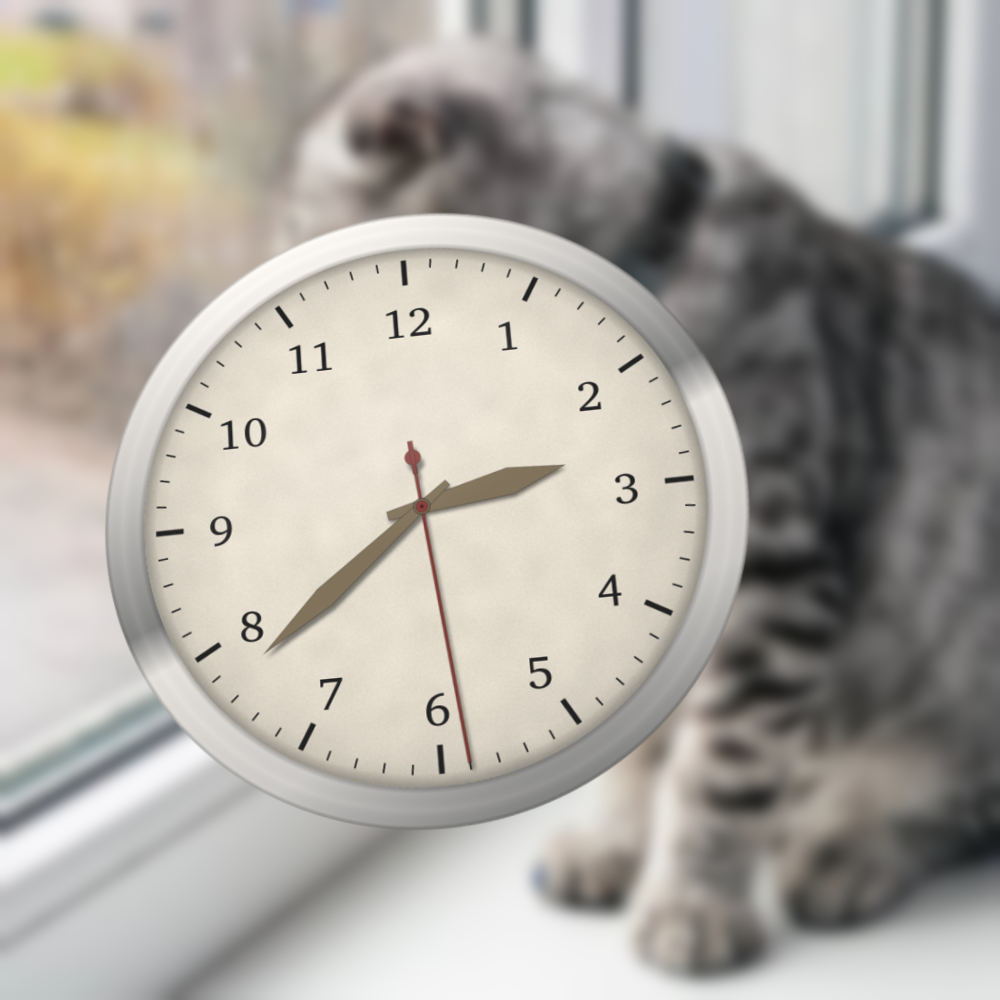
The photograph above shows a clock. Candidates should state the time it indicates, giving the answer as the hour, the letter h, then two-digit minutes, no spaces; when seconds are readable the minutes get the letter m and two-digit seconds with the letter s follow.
2h38m29s
